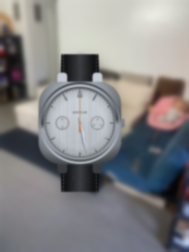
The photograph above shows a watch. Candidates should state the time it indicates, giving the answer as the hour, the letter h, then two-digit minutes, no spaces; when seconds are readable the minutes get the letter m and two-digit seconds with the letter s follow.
5h28
